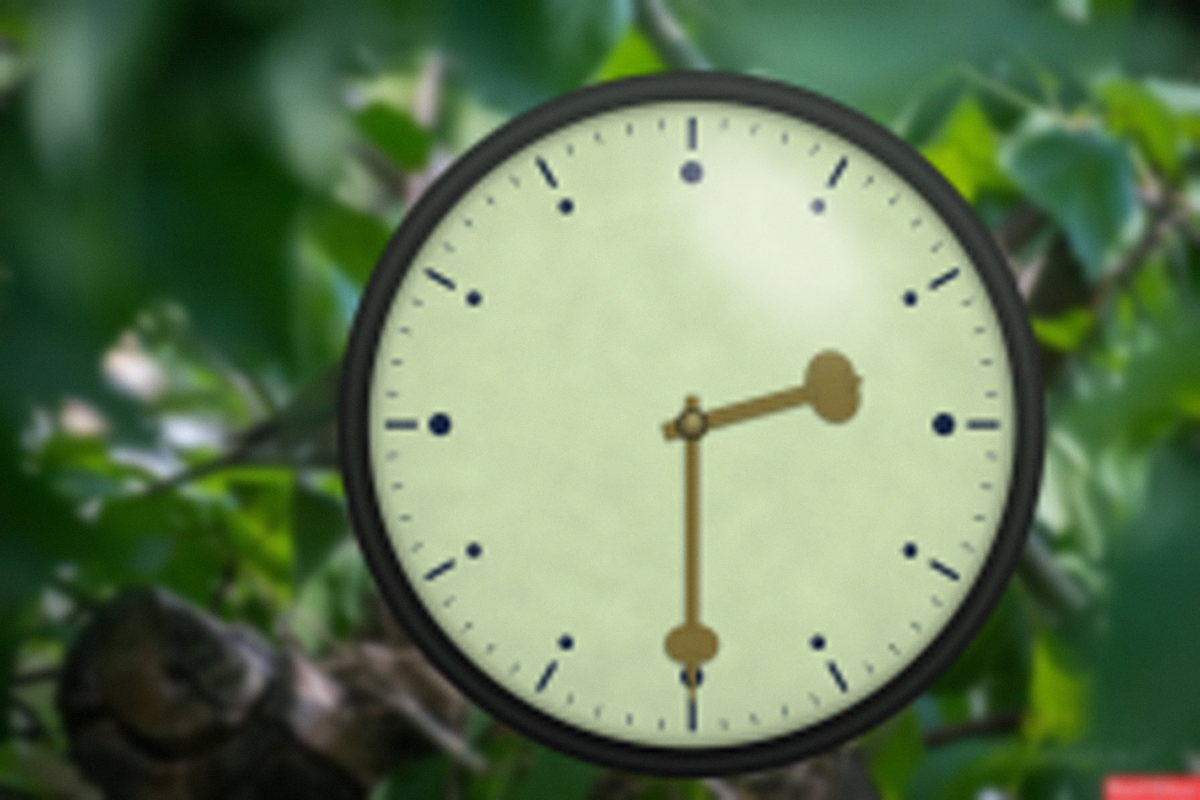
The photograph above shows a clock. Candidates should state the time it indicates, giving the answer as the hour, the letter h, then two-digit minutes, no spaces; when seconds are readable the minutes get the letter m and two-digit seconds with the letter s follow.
2h30
